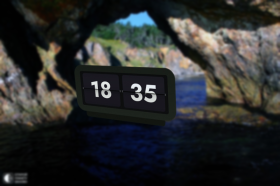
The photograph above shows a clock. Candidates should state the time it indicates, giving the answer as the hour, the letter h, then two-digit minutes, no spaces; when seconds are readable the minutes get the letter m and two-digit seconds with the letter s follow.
18h35
